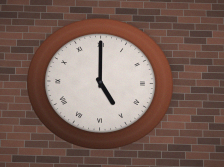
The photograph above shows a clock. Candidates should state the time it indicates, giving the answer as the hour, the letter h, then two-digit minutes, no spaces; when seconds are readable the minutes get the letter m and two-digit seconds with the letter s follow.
5h00
